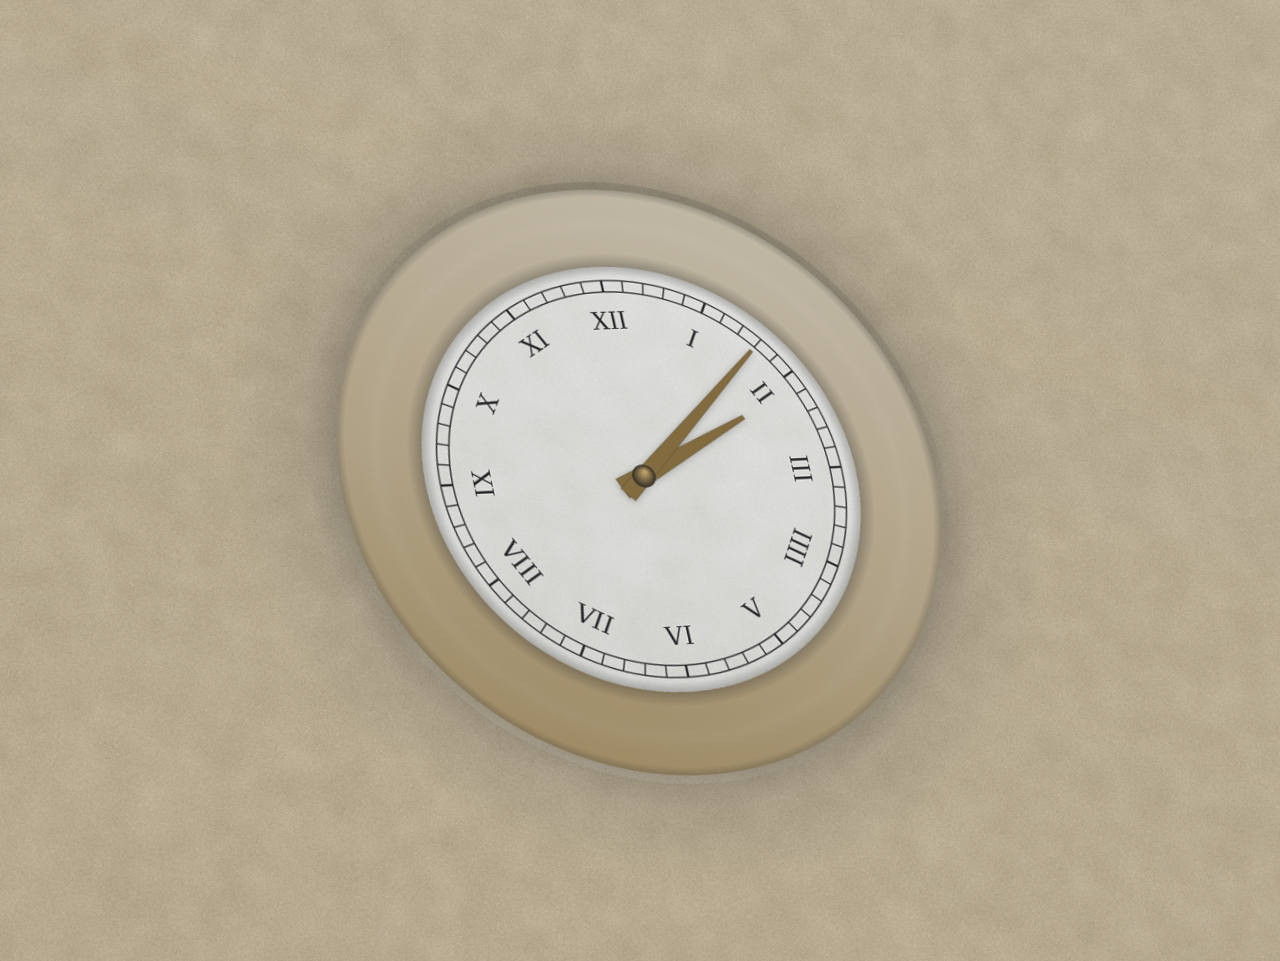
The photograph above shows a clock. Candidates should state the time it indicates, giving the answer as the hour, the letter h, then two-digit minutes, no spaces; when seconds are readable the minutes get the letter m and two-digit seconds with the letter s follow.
2h08
